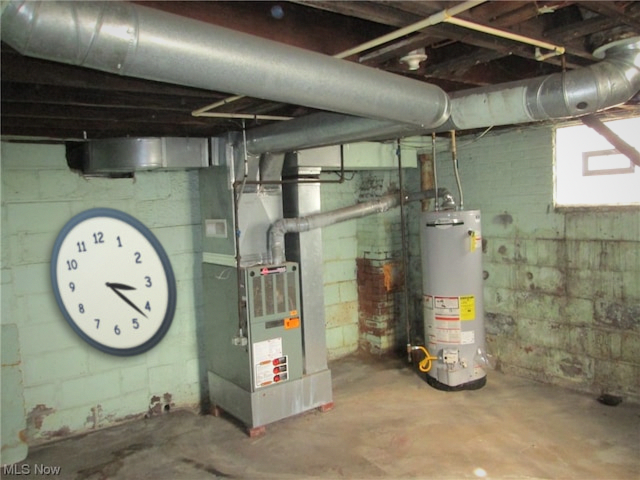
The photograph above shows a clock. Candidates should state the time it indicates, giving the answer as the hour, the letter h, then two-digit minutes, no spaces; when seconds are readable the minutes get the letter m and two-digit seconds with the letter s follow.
3h22
